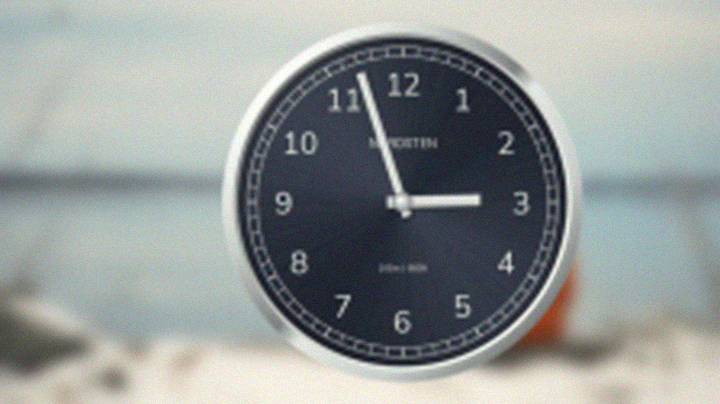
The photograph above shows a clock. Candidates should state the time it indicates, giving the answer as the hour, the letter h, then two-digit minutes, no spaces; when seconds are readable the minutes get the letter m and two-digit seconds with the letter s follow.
2h57
